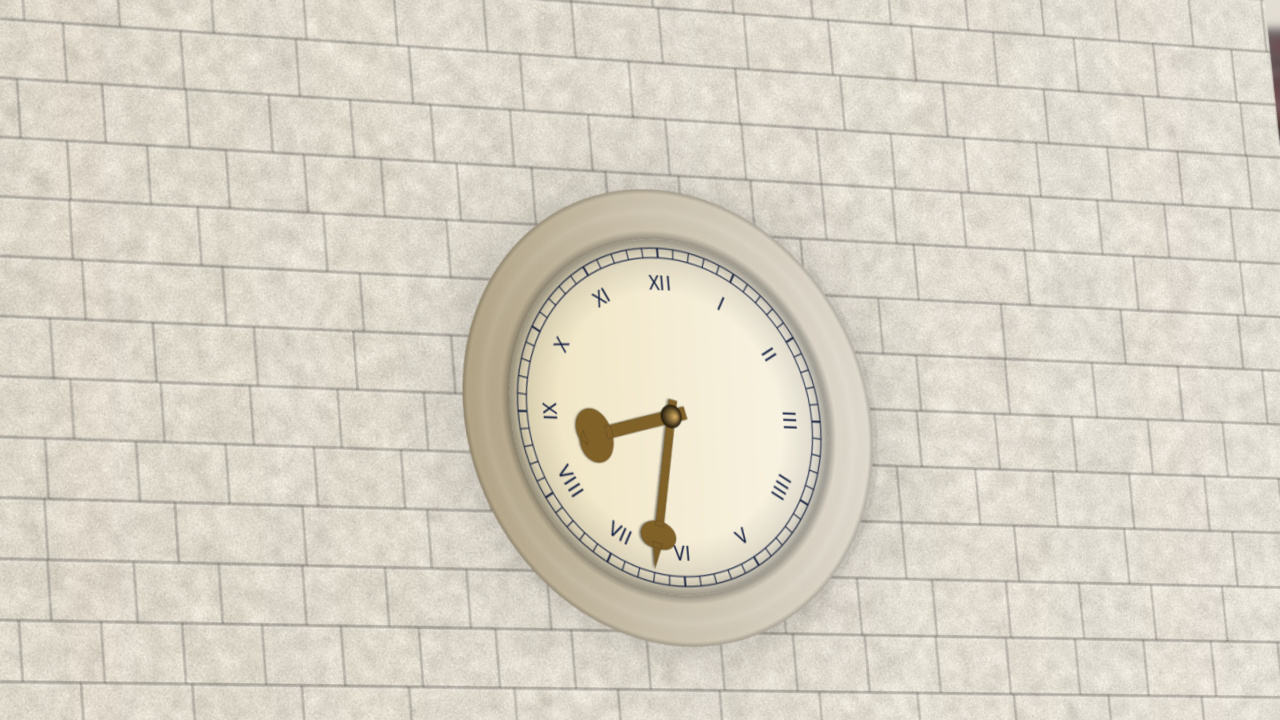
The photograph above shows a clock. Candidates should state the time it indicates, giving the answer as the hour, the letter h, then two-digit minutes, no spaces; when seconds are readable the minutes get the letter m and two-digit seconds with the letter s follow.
8h32
